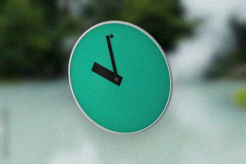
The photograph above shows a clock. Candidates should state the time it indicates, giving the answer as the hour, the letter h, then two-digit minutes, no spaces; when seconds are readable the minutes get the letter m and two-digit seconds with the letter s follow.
9h59
